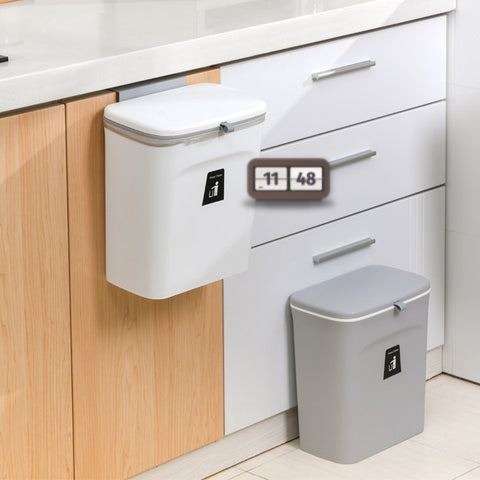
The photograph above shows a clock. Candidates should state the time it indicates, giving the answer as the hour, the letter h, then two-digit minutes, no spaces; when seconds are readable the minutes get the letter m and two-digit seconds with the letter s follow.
11h48
